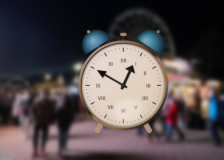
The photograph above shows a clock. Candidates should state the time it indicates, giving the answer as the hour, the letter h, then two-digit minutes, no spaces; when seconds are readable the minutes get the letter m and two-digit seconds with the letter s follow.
12h50
